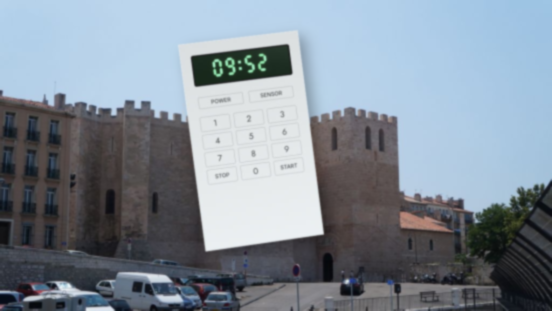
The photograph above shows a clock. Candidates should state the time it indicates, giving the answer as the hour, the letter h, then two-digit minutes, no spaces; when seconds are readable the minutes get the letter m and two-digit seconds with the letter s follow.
9h52
